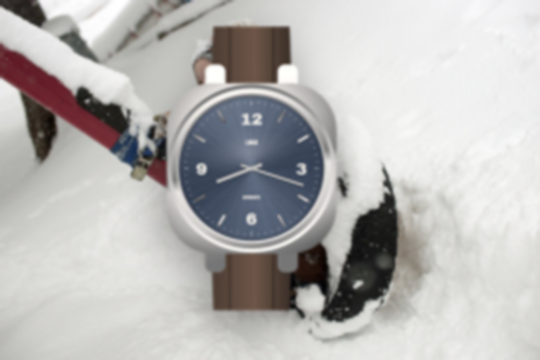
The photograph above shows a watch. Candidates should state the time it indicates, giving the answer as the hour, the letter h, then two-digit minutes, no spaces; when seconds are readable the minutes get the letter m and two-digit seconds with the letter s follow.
8h18
